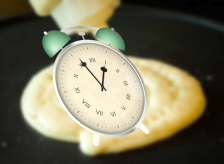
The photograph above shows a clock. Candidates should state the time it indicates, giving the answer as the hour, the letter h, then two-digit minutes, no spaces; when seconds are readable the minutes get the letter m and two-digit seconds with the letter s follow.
12h56
